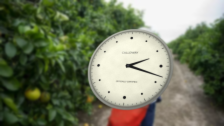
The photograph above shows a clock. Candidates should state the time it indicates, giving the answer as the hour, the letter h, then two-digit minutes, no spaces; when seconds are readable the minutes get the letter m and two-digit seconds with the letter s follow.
2h18
